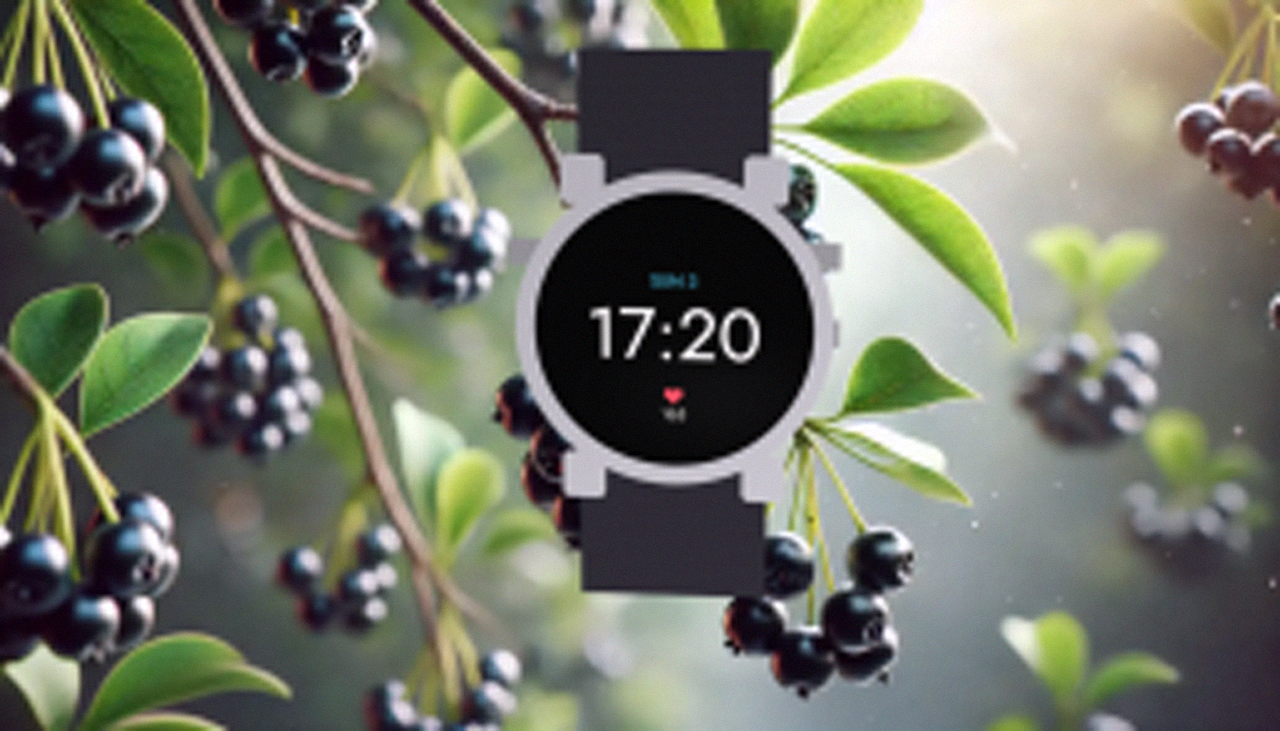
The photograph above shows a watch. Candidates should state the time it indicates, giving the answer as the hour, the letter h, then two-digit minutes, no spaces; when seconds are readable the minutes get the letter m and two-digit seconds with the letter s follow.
17h20
